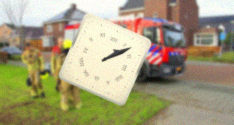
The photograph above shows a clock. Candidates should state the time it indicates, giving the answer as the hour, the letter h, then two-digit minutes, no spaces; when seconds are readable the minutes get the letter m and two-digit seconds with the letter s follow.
1h07
